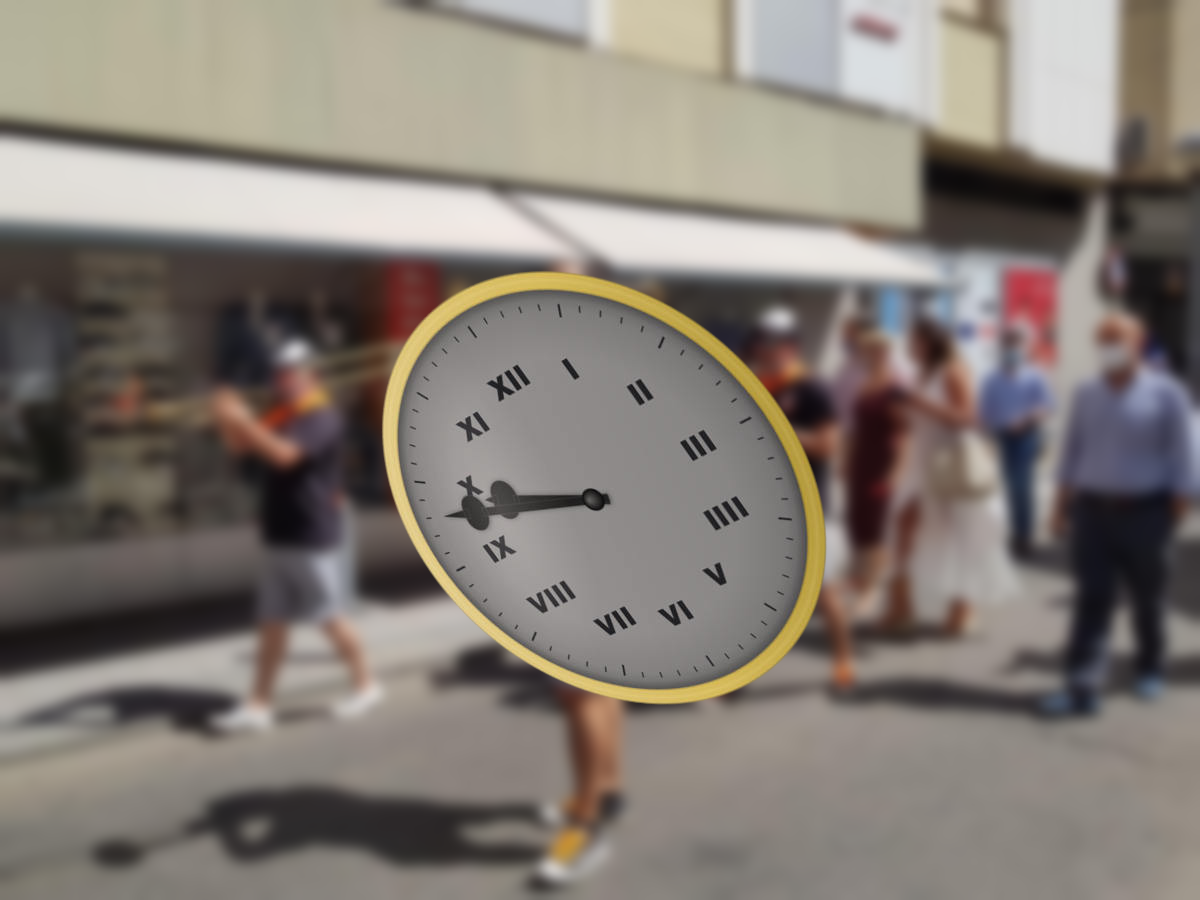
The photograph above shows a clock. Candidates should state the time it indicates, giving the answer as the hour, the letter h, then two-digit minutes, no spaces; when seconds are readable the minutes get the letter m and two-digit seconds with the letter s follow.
9h48
